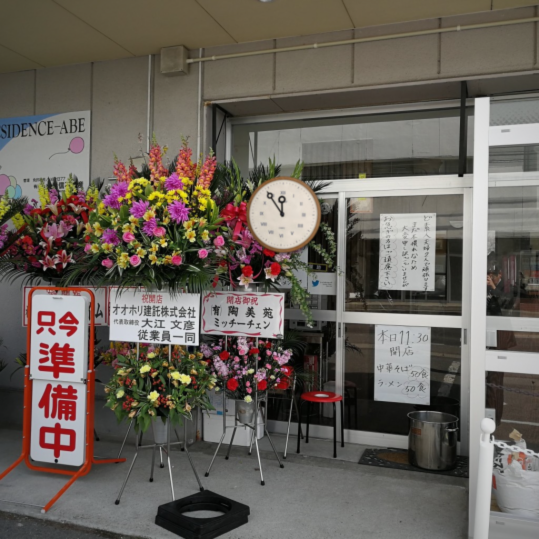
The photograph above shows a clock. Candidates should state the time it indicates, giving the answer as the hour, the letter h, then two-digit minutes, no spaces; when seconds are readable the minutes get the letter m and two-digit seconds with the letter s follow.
11h54
